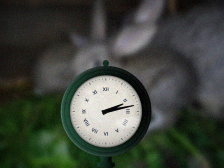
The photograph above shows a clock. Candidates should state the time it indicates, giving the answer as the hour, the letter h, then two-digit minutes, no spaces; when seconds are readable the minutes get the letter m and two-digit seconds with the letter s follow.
2h13
